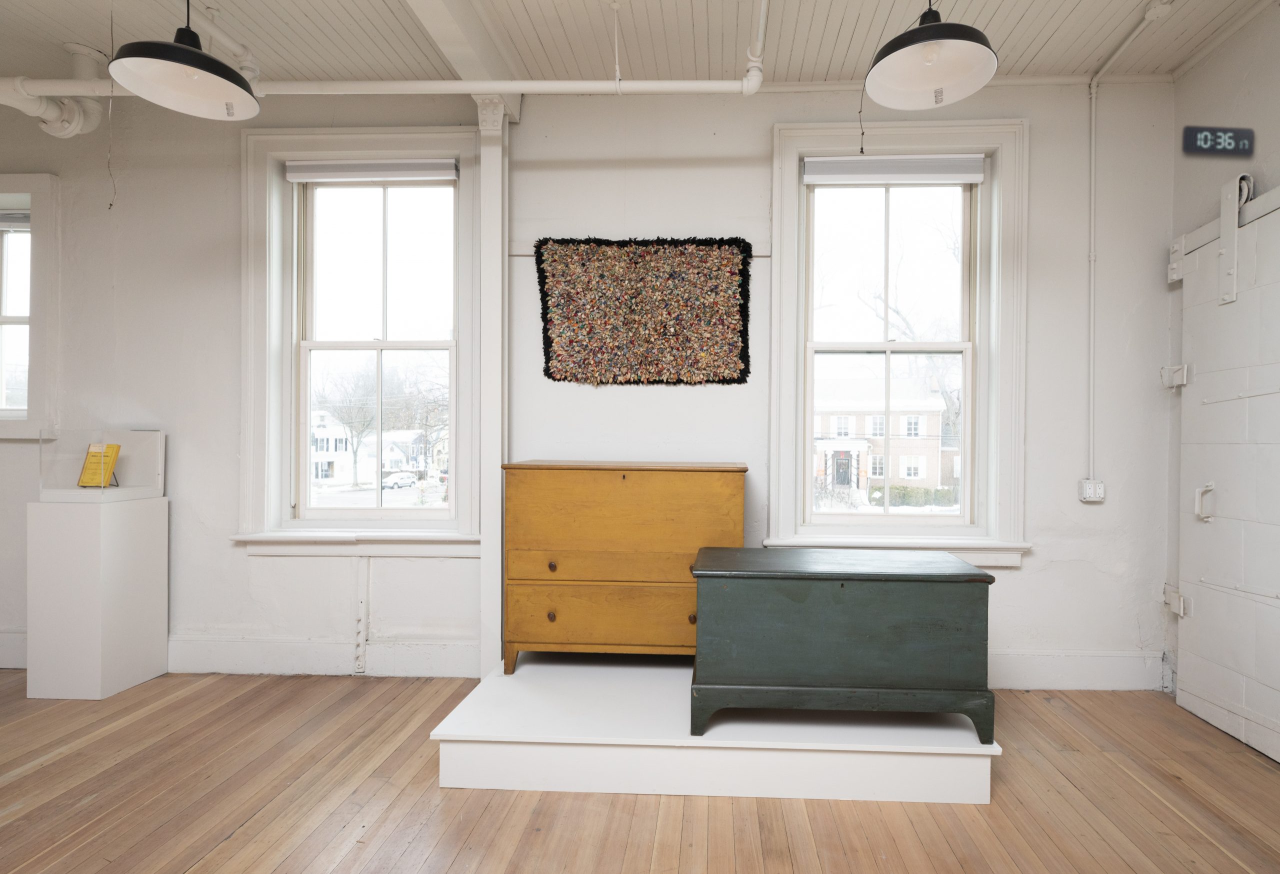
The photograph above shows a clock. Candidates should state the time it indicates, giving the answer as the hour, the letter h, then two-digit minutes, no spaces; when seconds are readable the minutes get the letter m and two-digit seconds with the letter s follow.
10h36
